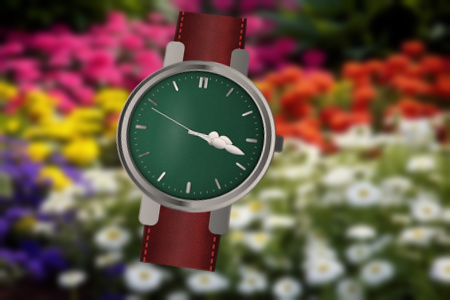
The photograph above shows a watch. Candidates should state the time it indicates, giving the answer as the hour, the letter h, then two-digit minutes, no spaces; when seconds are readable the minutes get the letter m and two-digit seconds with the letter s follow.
3h17m49s
